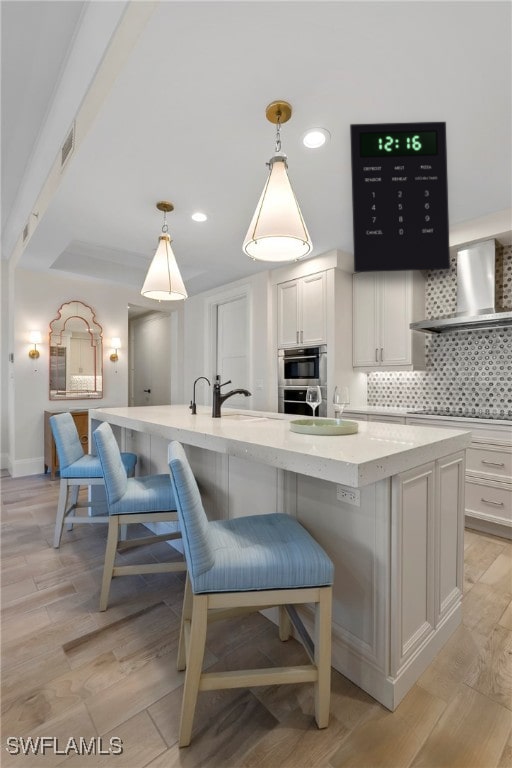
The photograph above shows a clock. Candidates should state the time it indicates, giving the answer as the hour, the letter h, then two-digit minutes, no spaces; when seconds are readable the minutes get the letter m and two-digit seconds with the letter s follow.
12h16
